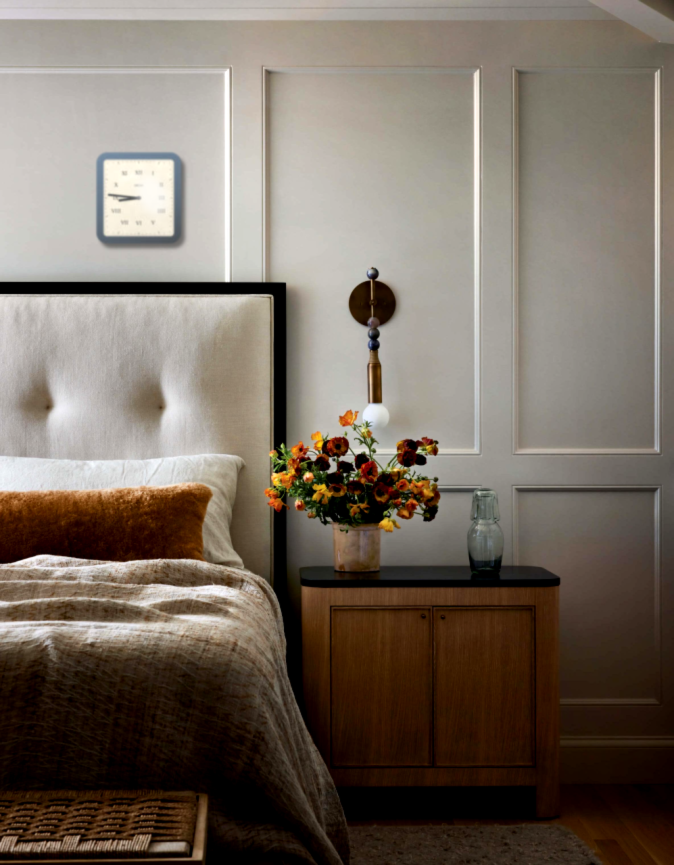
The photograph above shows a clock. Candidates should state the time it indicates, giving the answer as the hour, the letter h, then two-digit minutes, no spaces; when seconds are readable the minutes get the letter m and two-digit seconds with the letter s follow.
8h46
